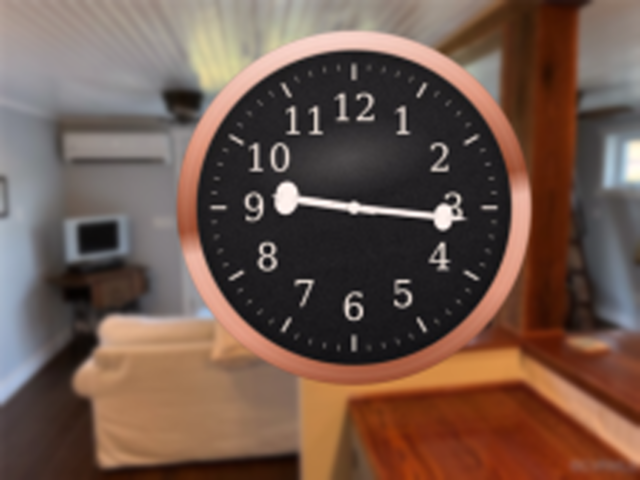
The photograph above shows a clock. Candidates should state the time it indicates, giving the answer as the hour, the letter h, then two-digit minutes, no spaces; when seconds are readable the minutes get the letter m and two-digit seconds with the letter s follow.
9h16
